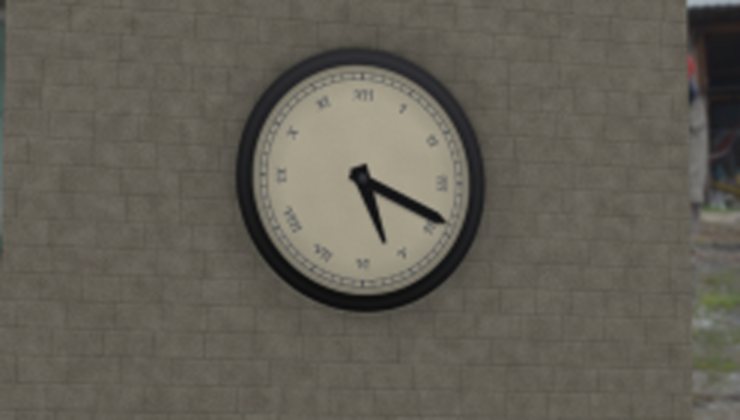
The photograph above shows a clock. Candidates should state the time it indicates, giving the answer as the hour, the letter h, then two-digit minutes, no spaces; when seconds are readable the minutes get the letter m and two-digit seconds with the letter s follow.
5h19
